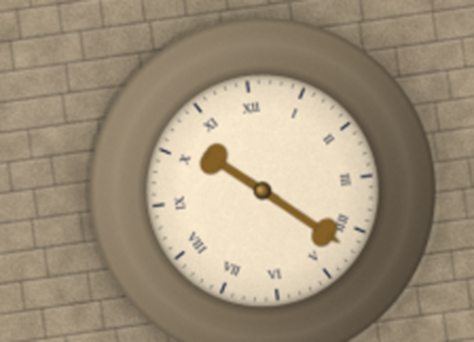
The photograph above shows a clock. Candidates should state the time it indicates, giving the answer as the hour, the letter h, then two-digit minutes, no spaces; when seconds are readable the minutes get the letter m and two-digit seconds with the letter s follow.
10h22
